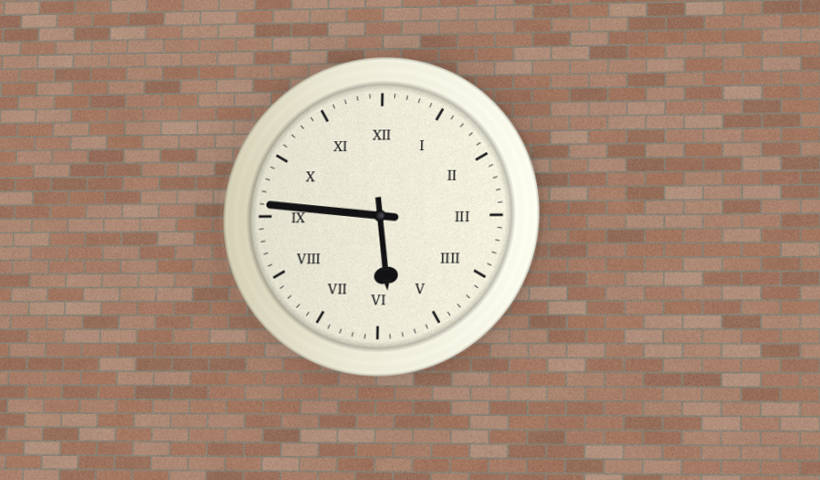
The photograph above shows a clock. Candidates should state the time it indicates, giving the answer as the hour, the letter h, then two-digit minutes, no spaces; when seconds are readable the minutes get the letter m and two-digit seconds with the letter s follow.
5h46
